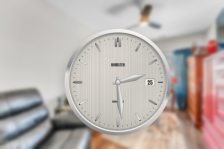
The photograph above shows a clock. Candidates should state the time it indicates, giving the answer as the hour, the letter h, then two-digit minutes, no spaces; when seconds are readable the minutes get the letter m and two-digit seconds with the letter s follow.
2h29
